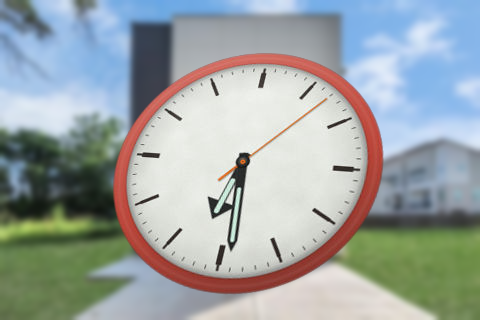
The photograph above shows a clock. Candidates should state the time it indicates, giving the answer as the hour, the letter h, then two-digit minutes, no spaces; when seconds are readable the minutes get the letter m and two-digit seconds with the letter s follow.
6h29m07s
